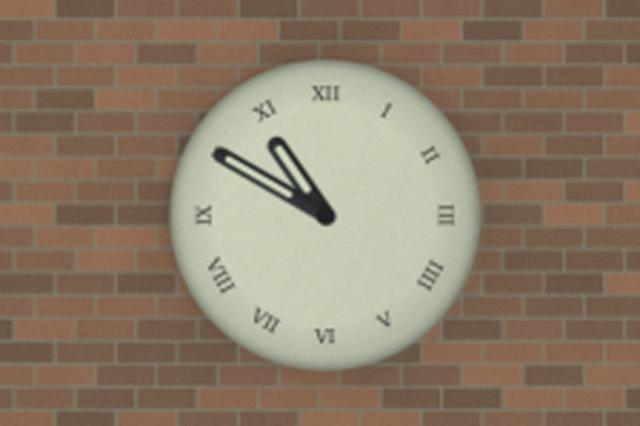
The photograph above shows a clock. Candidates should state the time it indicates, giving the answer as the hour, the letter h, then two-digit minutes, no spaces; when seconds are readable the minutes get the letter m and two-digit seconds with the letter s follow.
10h50
